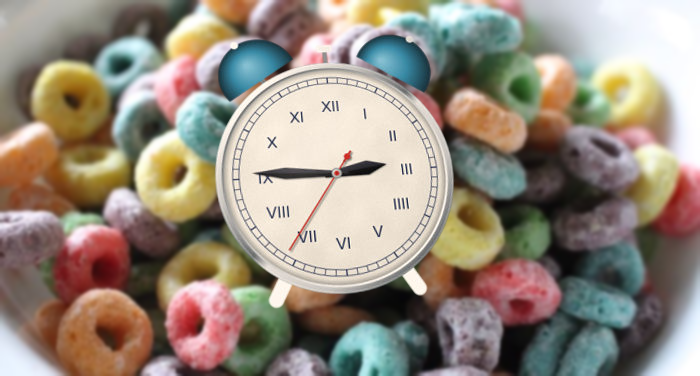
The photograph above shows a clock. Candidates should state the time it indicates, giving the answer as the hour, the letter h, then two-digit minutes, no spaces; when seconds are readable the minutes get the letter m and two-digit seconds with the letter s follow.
2h45m36s
